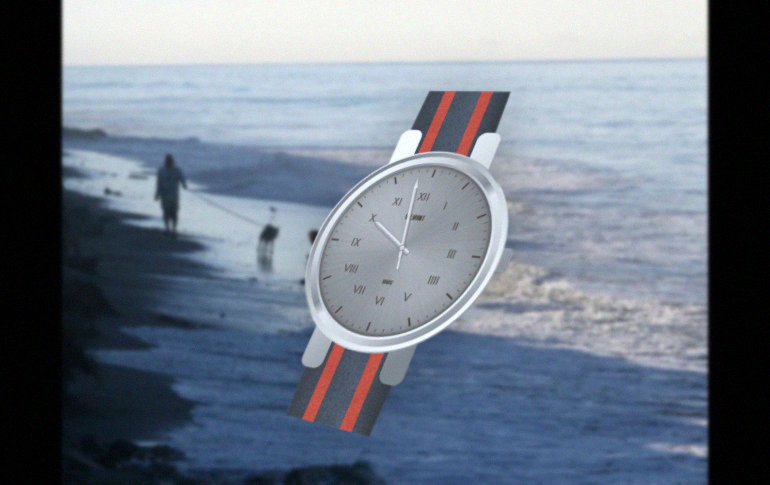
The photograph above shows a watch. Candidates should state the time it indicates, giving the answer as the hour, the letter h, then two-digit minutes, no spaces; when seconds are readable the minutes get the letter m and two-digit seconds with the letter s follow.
9h57m58s
